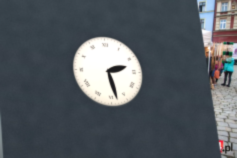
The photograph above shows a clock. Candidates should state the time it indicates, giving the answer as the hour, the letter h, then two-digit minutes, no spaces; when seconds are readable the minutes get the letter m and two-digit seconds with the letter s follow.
2h28
